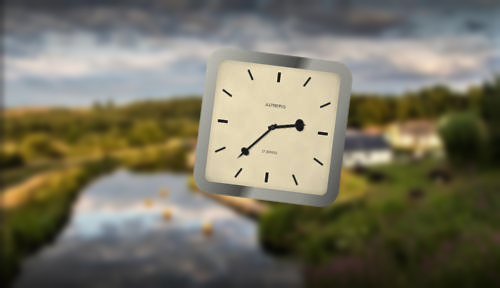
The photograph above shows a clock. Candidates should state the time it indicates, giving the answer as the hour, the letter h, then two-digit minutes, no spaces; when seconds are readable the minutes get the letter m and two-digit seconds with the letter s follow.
2h37
